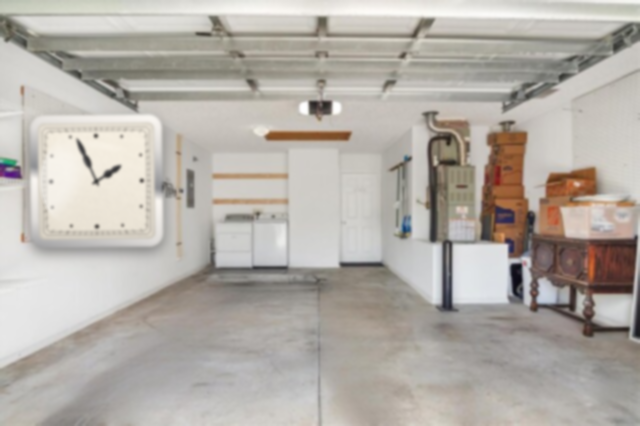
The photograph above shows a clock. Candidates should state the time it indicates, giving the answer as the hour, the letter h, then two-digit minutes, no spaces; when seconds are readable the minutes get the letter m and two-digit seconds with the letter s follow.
1h56
